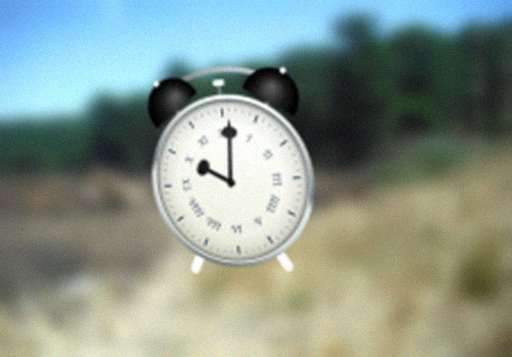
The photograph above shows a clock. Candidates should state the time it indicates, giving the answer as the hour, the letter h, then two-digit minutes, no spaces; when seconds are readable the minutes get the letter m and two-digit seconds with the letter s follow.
10h01
